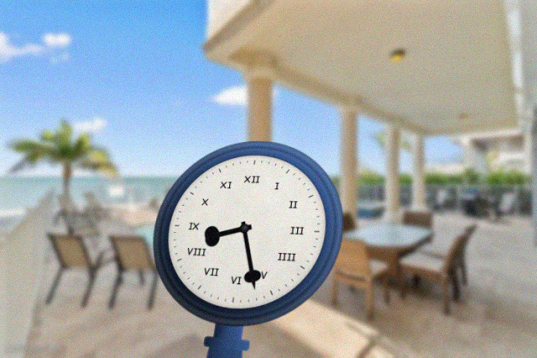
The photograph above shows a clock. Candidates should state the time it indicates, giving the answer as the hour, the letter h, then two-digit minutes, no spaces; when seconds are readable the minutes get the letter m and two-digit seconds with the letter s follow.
8h27
